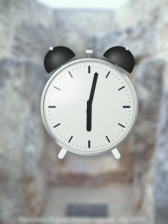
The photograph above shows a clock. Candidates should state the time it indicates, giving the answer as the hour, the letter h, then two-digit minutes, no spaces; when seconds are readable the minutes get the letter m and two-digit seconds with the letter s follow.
6h02
